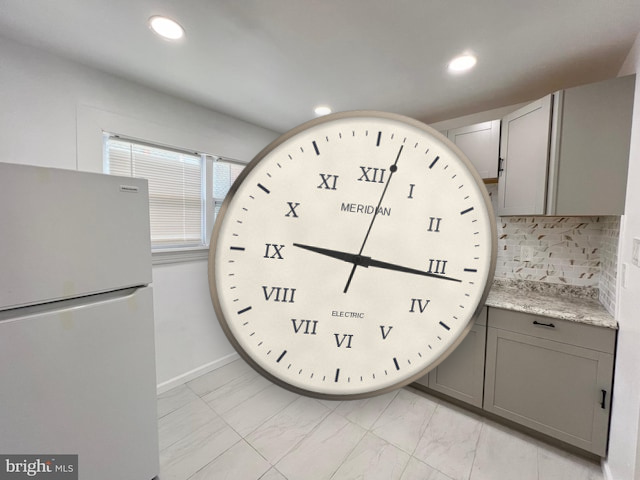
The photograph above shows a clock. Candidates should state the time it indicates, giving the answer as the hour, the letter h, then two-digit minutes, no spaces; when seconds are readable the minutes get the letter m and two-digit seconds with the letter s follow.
9h16m02s
